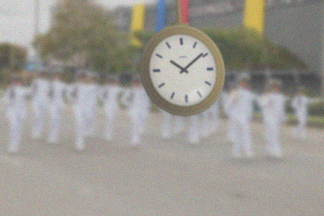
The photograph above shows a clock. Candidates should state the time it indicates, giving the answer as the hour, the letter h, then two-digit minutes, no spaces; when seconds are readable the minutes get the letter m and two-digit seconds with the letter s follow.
10h09
